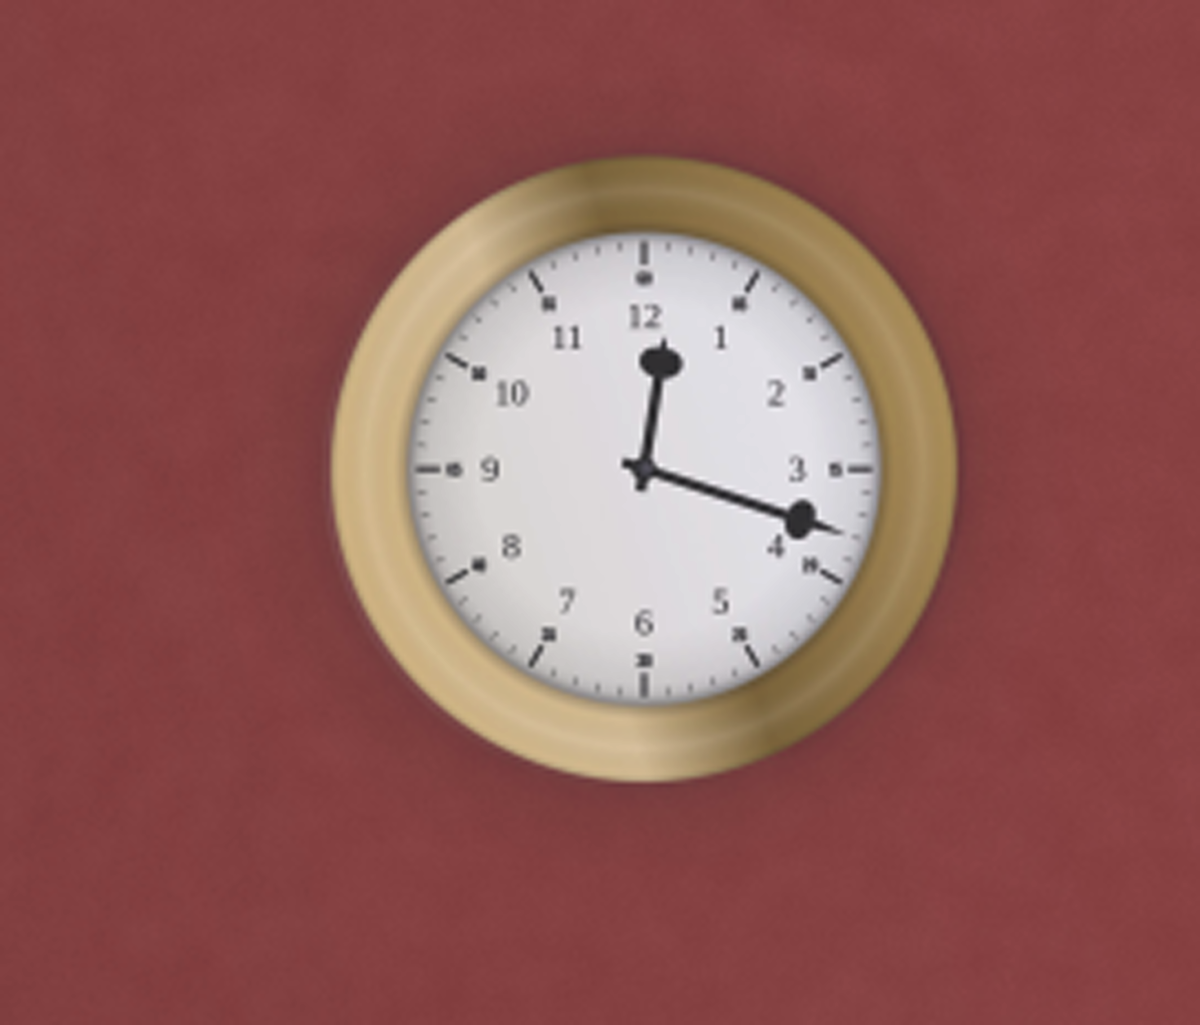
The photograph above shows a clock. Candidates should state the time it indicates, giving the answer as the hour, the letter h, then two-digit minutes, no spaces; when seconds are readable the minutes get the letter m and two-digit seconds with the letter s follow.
12h18
